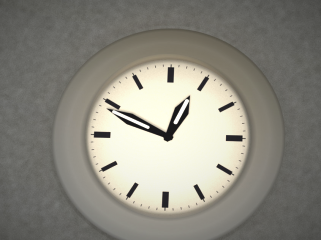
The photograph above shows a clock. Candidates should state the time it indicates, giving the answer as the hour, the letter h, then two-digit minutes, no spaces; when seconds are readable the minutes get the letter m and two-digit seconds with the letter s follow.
12h49
